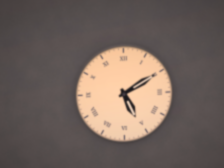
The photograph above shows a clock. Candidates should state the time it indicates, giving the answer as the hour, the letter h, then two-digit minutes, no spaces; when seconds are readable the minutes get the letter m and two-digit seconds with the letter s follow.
5h10
